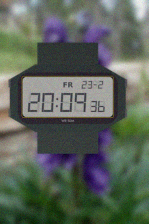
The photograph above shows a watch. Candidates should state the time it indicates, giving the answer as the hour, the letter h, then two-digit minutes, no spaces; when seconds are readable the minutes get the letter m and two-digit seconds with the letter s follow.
20h09m36s
